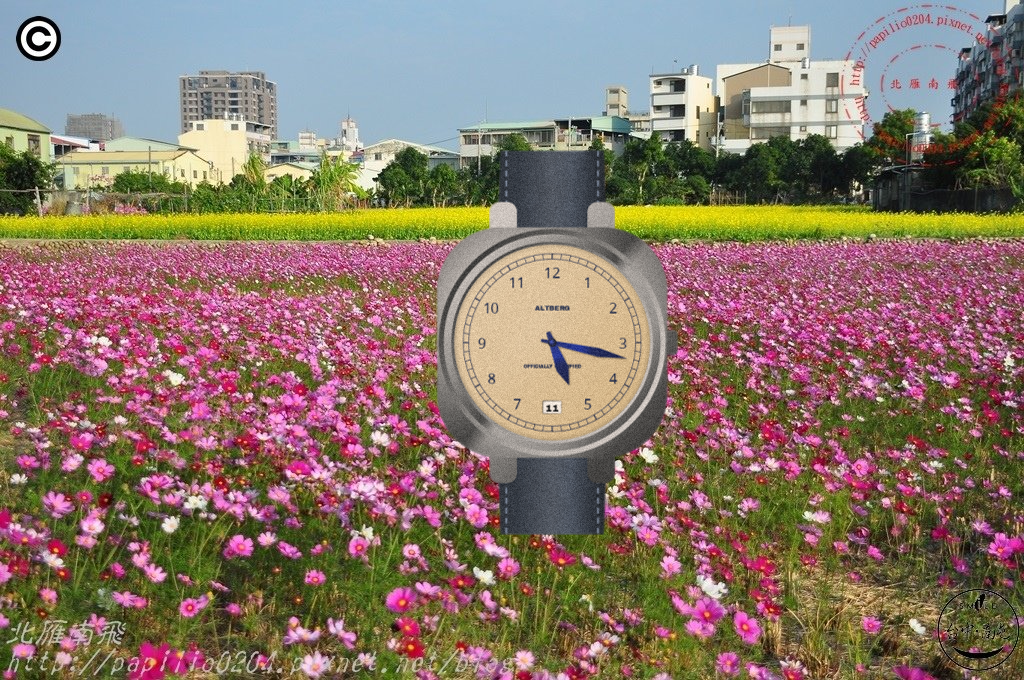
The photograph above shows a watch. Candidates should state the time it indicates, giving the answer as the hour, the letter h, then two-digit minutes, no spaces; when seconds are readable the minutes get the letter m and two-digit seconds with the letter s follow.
5h17
